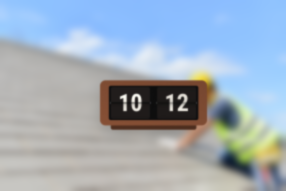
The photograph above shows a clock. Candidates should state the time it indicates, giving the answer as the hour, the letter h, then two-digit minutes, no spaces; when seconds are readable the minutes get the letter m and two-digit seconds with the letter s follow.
10h12
